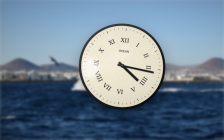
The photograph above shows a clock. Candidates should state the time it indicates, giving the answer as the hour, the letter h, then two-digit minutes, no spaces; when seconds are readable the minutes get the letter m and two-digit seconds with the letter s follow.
4h16
